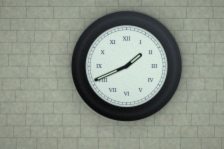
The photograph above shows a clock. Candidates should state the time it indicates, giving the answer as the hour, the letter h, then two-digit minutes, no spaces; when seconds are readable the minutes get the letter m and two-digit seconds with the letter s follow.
1h41
